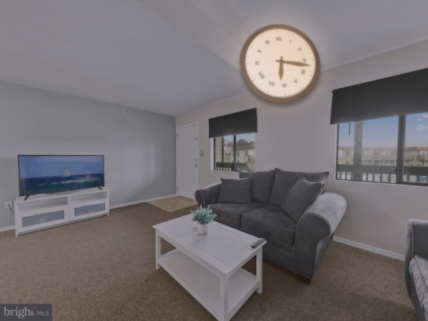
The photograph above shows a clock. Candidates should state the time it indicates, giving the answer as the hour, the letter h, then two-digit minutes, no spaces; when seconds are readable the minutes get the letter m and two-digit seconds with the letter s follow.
6h17
